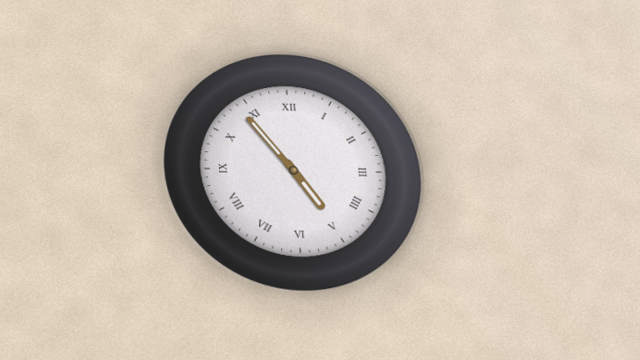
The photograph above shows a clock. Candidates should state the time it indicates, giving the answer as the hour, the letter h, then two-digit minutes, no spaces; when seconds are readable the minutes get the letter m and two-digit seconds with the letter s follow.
4h54
